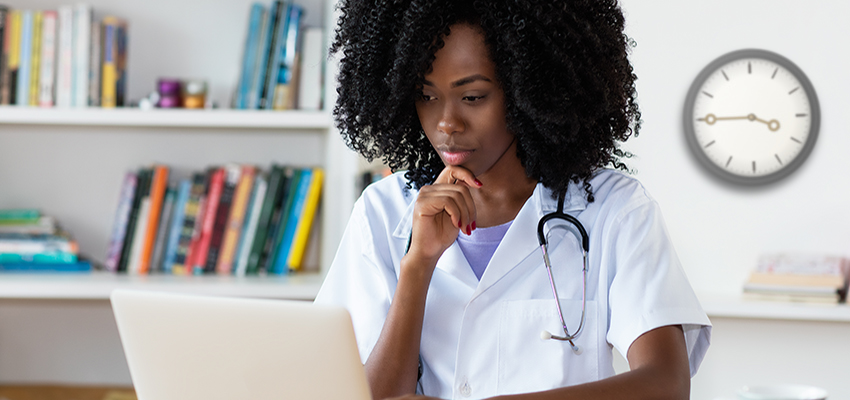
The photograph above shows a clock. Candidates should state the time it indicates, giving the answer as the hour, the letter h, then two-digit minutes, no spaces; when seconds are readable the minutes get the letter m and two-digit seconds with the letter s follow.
3h45
